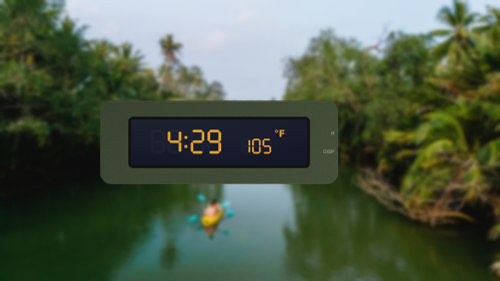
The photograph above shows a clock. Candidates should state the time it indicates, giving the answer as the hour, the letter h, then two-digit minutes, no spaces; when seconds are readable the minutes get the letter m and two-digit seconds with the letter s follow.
4h29
